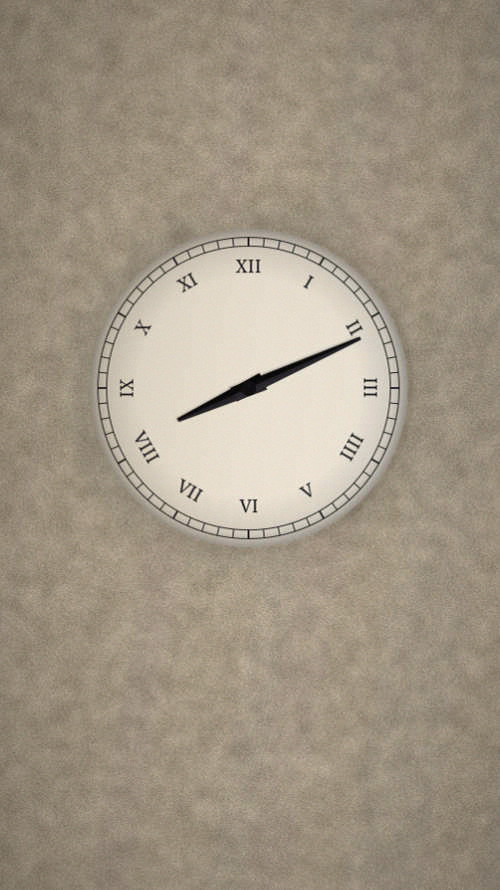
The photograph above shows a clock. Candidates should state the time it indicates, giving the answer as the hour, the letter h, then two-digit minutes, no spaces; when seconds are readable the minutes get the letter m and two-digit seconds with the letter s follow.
8h11
